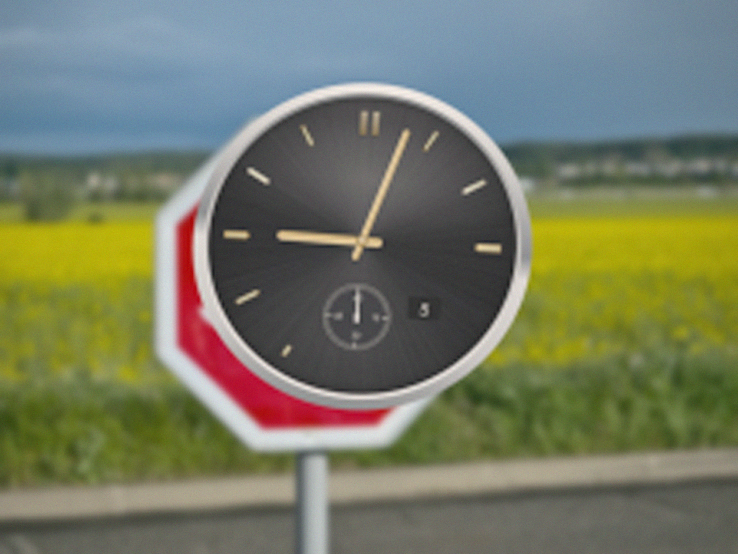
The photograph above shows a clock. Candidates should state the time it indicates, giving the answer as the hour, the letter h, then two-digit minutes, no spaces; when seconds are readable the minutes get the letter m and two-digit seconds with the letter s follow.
9h03
